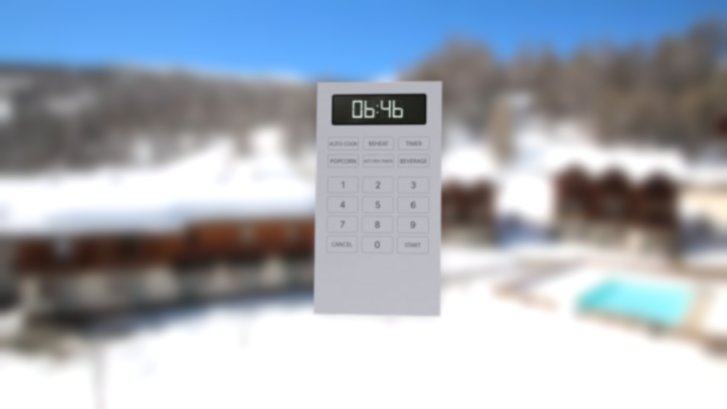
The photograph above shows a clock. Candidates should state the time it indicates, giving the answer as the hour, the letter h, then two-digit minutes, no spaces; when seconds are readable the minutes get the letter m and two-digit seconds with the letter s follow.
6h46
